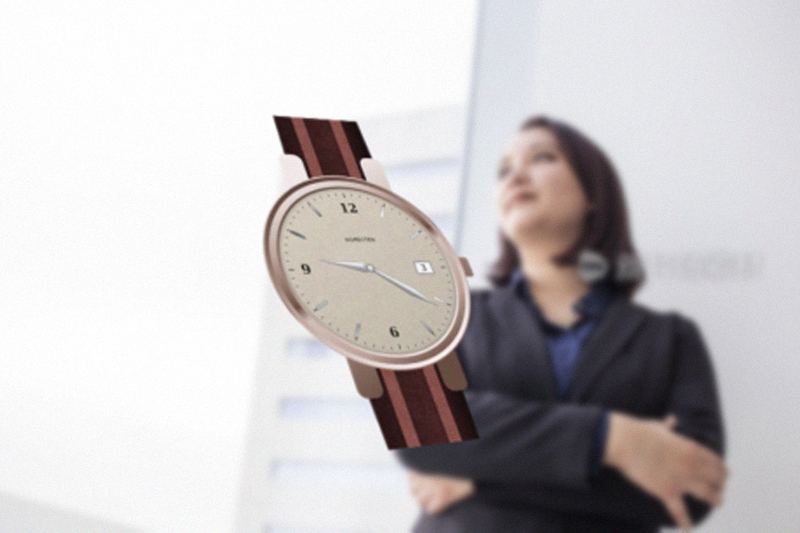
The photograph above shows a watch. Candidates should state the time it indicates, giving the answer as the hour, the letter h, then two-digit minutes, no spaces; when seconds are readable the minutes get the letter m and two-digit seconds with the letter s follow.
9h21
